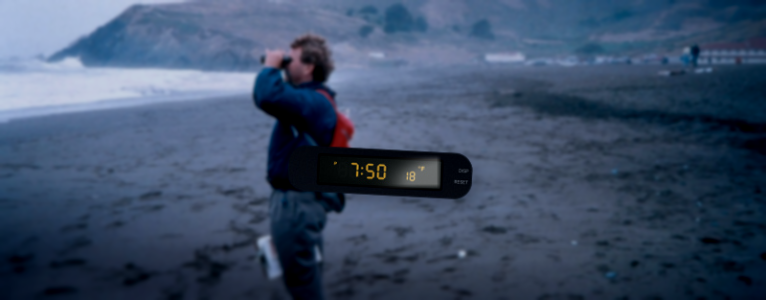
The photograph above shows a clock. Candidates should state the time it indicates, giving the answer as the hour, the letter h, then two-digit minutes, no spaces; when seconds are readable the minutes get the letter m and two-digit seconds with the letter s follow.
7h50
